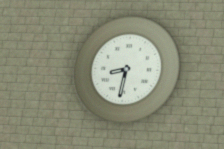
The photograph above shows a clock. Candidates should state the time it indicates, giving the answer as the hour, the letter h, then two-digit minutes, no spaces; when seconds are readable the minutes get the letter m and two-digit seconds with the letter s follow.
8h31
